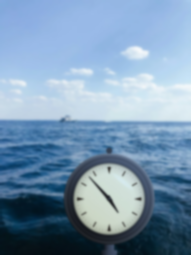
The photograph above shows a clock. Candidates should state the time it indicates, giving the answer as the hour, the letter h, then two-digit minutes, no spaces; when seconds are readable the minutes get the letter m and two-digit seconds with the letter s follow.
4h53
